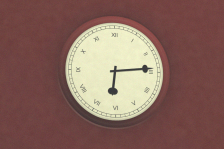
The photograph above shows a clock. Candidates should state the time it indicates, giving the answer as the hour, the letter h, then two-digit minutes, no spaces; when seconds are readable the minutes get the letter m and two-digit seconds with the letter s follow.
6h14
